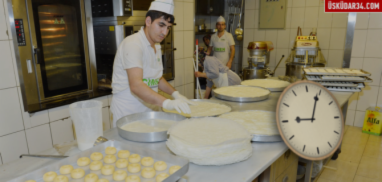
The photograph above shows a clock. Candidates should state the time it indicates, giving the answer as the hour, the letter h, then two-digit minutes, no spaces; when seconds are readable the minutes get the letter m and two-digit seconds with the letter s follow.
9h04
